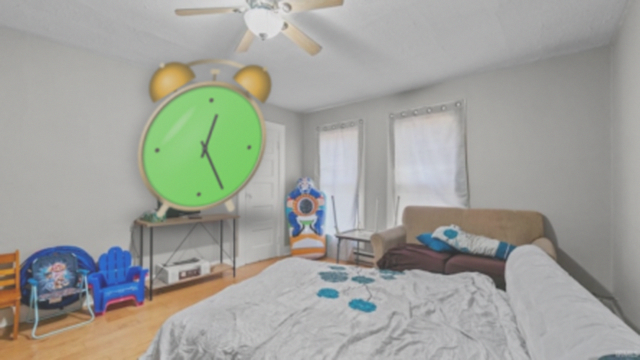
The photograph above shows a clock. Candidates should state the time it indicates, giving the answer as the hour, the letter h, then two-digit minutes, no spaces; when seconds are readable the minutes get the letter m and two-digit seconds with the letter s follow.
12h25
